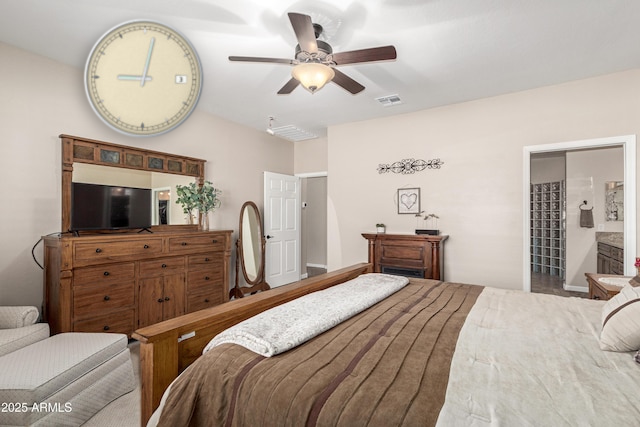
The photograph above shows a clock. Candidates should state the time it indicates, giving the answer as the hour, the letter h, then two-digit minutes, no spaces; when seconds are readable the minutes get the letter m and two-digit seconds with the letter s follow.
9h02
